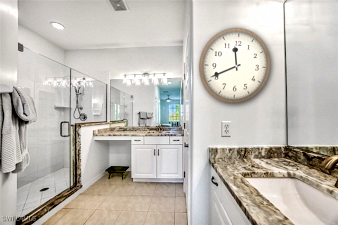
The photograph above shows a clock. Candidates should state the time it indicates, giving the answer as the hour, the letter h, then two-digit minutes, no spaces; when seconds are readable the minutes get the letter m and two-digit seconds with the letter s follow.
11h41
